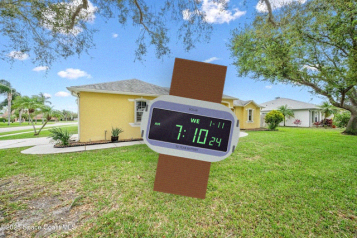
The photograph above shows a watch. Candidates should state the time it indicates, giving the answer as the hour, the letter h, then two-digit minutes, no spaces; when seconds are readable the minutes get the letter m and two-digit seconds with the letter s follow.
7h10m24s
